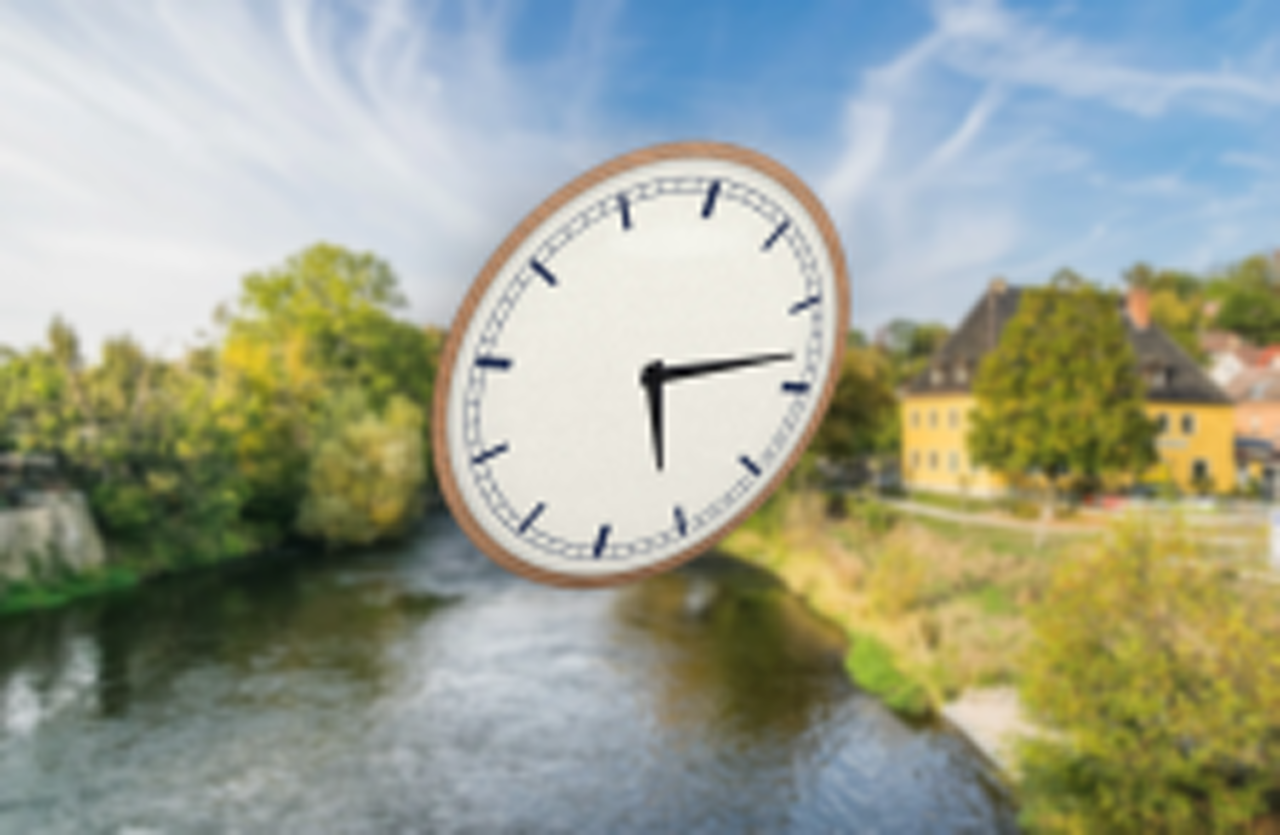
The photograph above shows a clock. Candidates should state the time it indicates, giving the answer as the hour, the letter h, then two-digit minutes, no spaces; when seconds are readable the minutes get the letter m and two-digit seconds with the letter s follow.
5h13
